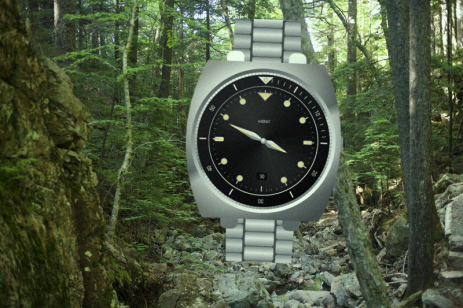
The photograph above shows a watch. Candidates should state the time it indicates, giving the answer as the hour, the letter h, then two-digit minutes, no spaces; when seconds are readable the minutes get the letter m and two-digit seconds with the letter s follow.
3h49
